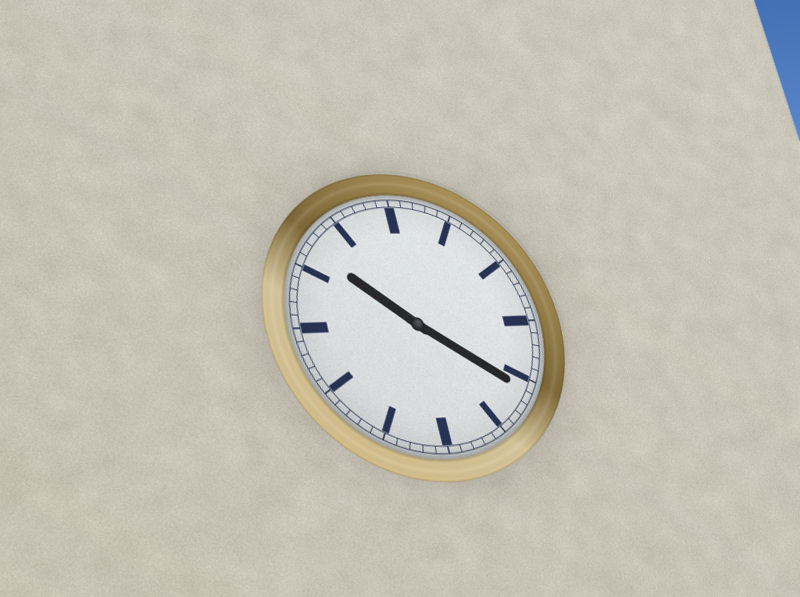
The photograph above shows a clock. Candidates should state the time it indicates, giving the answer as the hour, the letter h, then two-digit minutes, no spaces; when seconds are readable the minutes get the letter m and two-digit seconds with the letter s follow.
10h21
